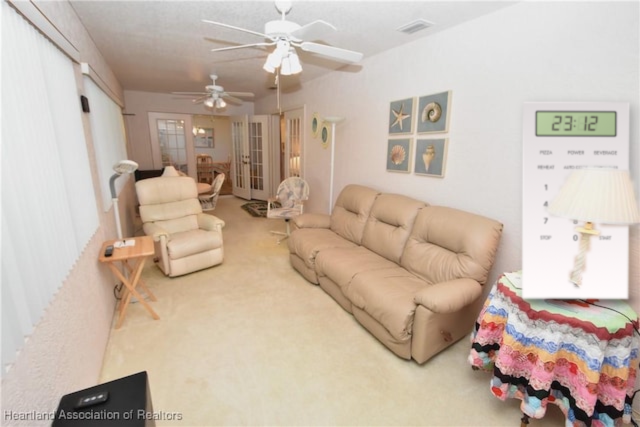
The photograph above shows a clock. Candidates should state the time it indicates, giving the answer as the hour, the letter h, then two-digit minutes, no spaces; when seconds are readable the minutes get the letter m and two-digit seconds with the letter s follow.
23h12
